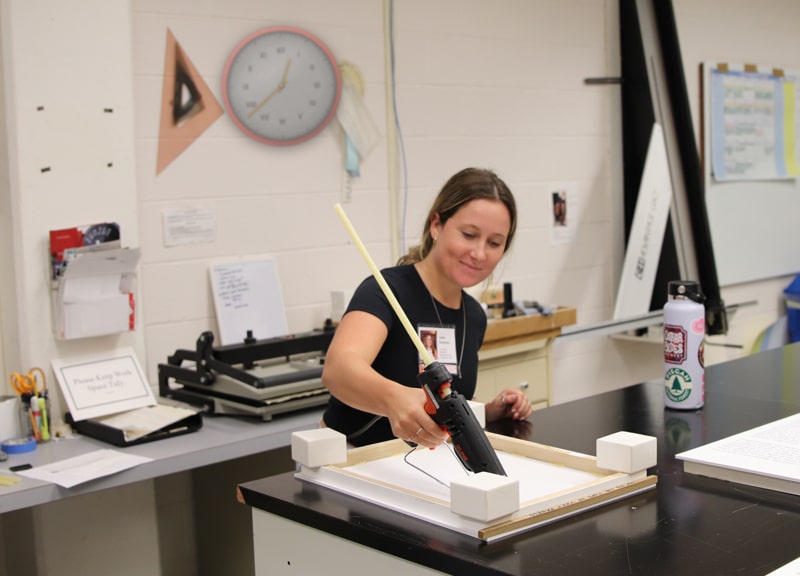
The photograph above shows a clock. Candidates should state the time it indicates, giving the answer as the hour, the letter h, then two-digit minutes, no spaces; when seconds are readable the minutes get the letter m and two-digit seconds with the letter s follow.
12h38
